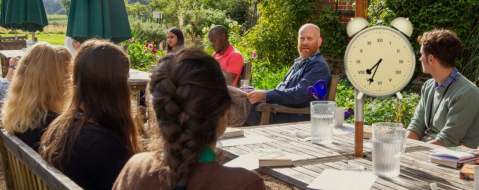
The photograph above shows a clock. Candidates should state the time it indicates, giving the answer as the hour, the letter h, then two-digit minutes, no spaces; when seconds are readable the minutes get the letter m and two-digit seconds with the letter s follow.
7h34
